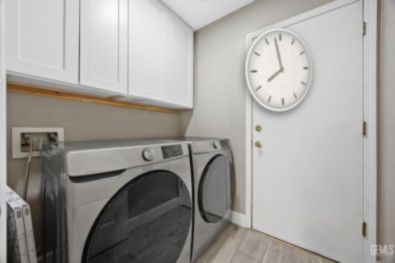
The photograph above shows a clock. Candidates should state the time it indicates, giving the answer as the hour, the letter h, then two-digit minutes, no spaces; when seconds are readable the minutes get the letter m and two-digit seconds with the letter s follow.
7h58
